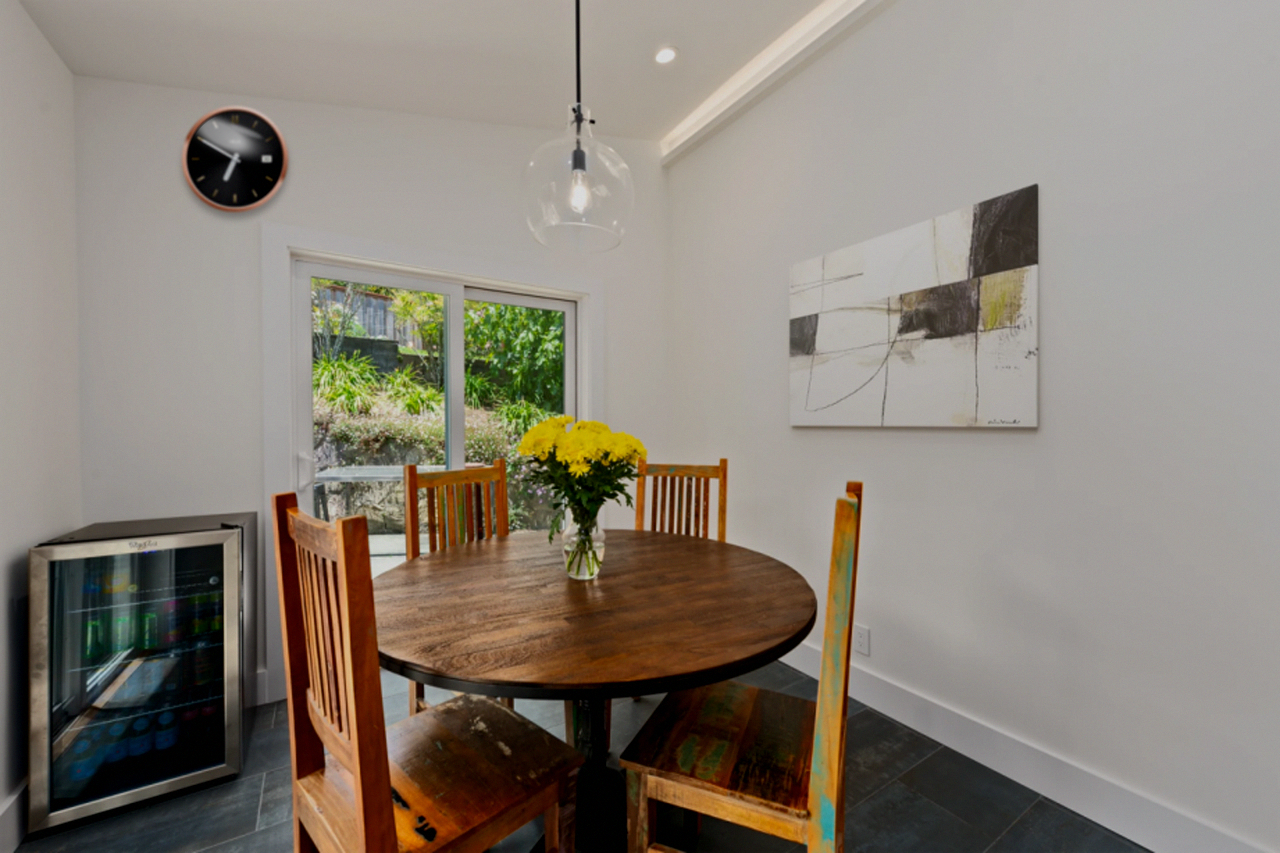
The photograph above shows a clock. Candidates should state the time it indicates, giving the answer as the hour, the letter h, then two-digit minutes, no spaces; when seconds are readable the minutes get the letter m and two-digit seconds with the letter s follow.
6h50
